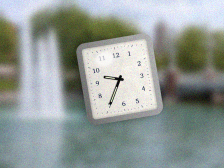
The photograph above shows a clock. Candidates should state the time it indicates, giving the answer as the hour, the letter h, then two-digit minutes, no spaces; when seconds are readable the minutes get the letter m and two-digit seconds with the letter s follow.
9h35
